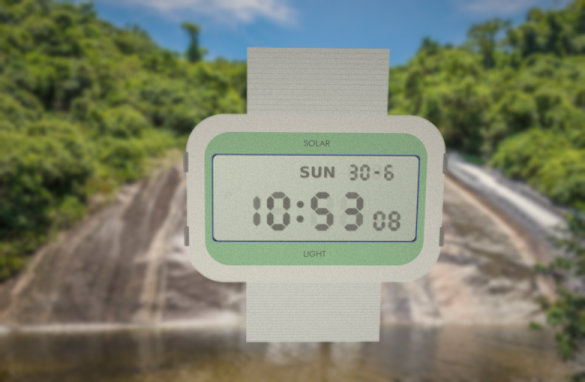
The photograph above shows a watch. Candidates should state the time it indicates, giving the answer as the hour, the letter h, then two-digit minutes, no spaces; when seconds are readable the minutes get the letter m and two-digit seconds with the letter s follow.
10h53m08s
